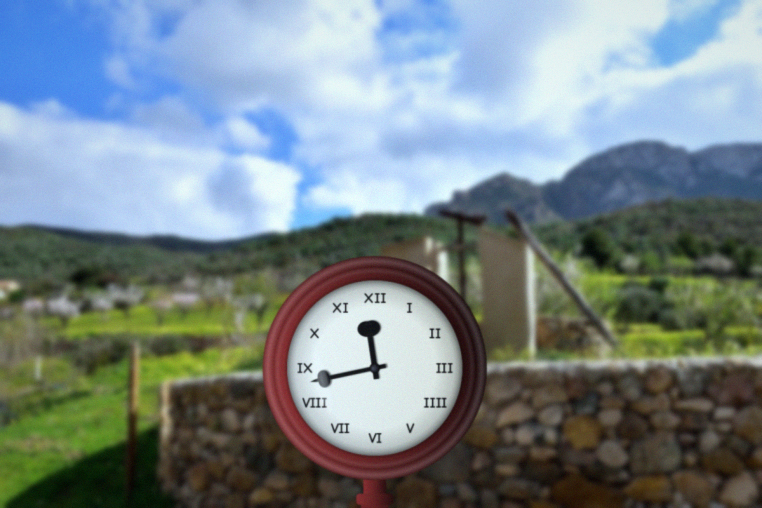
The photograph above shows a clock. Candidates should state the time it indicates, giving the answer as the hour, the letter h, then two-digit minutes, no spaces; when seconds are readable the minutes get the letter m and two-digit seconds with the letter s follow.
11h43
